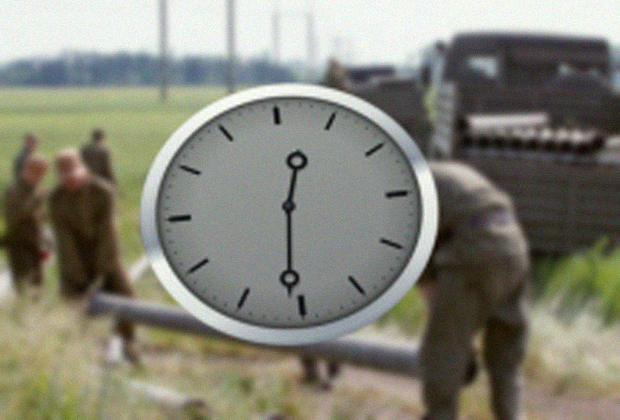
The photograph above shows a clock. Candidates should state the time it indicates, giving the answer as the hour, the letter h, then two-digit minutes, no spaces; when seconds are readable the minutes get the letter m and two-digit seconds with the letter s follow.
12h31
